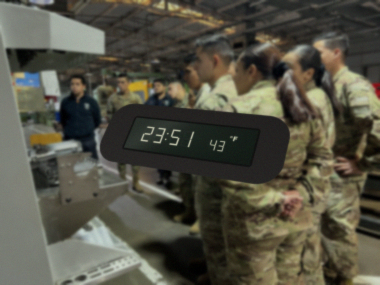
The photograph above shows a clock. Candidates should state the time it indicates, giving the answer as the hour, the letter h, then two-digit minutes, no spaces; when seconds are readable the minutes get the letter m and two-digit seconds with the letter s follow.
23h51
